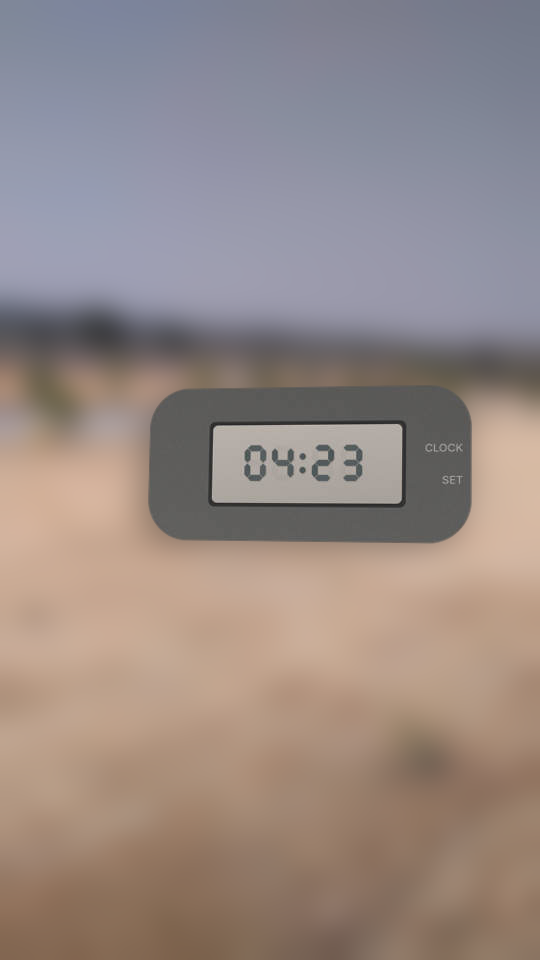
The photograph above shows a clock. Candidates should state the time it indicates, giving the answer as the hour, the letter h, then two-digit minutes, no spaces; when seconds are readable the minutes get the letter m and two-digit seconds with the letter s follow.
4h23
